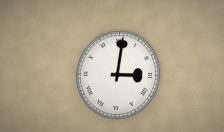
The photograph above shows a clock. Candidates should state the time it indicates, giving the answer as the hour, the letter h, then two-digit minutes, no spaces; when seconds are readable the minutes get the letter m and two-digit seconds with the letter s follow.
3h01
